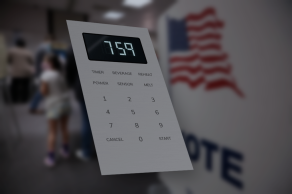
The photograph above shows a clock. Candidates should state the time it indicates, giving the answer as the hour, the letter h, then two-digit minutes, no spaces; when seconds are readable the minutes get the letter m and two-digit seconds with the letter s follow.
7h59
